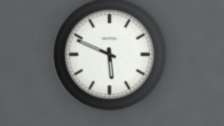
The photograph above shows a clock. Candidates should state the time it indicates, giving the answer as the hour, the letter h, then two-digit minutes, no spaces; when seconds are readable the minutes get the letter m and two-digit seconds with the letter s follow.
5h49
